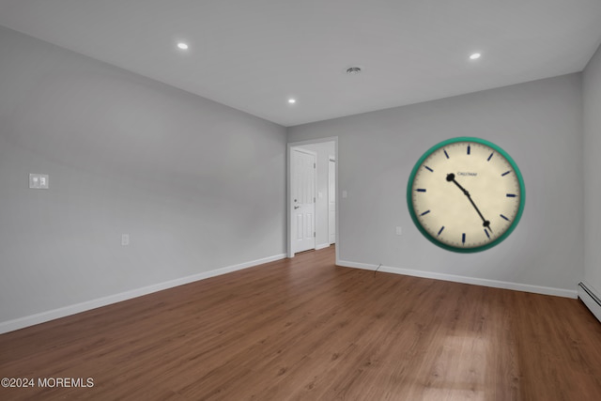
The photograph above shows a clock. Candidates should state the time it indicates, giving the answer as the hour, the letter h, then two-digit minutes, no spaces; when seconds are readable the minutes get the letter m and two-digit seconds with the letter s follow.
10h24
